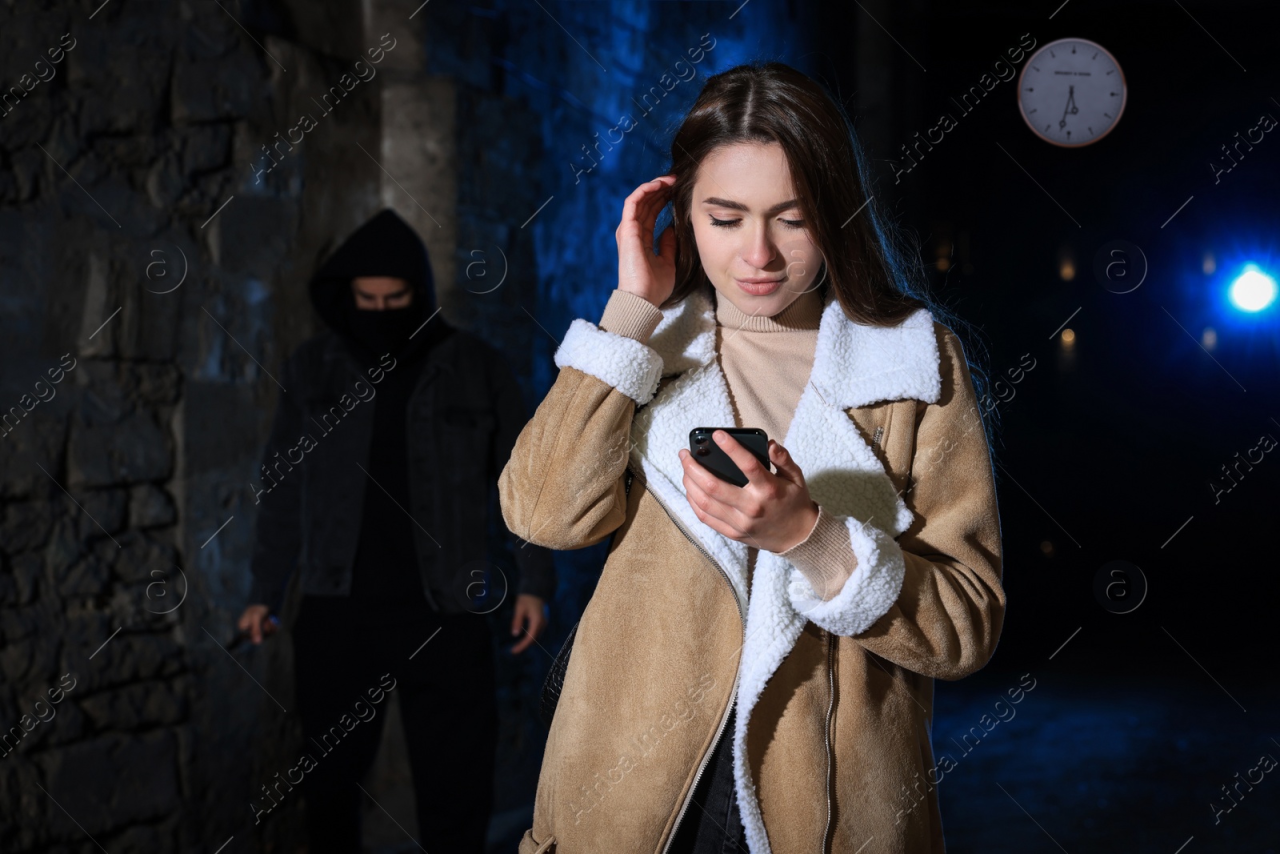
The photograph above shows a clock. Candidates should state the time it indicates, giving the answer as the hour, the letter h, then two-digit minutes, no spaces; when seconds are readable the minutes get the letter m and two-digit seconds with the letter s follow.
5h32
